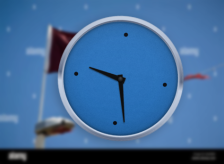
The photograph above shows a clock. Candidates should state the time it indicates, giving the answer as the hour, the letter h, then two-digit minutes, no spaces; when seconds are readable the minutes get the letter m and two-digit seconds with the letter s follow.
9h28
